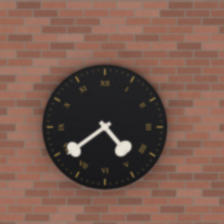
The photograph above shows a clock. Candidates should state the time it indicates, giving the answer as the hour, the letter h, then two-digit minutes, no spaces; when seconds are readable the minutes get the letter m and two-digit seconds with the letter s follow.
4h39
